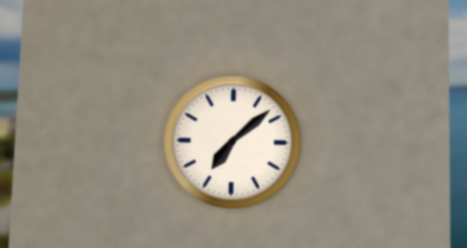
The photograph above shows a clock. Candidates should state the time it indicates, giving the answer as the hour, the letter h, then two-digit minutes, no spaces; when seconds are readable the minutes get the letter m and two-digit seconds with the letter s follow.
7h08
